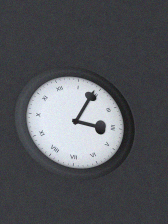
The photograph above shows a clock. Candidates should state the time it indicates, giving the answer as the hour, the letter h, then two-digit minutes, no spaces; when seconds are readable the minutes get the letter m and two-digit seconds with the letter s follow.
4h09
